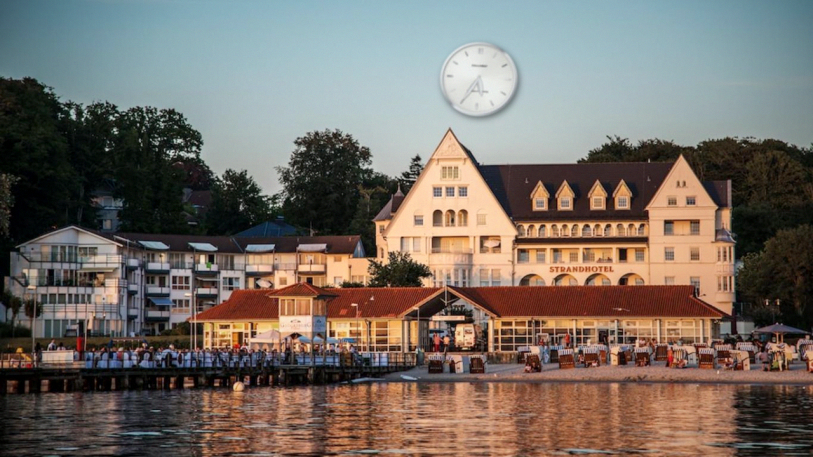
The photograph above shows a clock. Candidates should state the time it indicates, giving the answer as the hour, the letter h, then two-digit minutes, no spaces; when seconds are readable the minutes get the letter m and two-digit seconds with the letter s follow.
5h35
